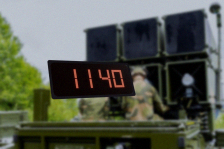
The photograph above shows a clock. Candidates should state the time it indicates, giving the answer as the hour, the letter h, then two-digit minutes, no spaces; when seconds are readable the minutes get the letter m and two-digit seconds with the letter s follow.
11h40
